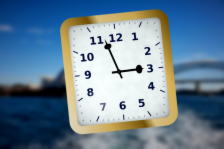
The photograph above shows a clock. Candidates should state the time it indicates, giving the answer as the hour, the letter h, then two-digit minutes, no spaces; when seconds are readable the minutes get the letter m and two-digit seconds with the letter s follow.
2h57
